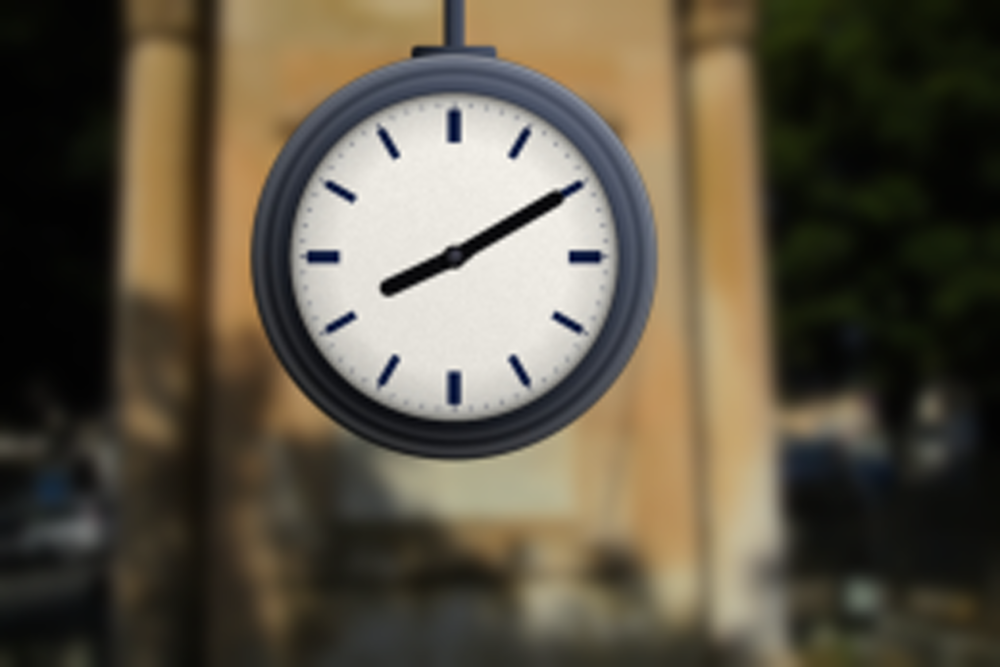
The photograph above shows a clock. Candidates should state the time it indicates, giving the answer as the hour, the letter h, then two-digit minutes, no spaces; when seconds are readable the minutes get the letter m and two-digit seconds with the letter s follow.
8h10
